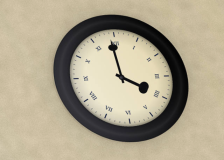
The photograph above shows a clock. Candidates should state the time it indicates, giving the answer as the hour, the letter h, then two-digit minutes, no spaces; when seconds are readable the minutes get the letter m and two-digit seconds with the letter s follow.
3h59
